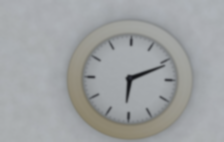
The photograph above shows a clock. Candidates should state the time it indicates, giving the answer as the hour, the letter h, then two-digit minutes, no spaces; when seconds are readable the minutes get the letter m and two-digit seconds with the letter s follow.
6h11
